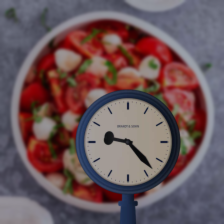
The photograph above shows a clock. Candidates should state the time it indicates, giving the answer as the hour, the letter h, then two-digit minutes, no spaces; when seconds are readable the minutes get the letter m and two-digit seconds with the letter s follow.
9h23
